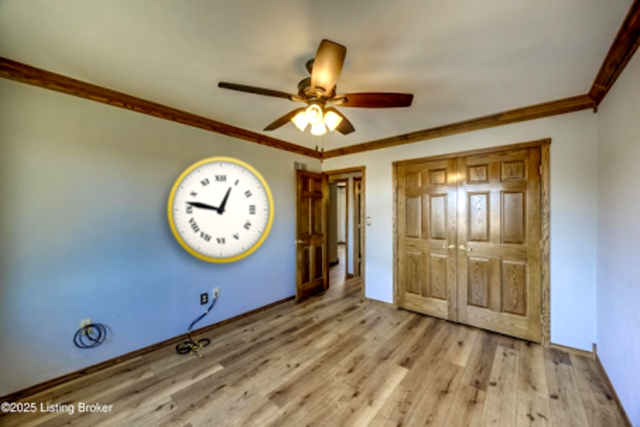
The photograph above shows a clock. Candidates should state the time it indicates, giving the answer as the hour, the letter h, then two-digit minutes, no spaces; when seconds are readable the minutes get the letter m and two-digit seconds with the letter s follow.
12h47
